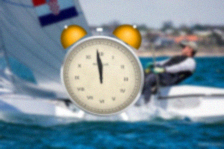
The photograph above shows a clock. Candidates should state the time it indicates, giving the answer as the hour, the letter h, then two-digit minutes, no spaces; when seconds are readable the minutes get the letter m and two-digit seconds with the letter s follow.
11h59
